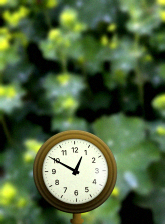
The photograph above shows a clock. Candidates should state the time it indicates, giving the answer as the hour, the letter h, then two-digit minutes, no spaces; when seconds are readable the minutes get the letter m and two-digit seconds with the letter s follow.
12h50
